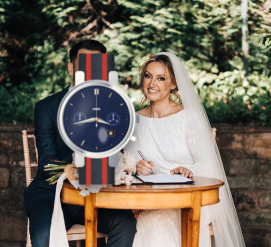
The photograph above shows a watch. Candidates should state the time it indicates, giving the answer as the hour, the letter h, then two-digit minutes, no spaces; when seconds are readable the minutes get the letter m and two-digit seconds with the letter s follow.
3h43
